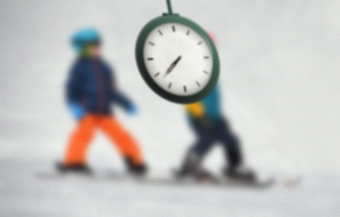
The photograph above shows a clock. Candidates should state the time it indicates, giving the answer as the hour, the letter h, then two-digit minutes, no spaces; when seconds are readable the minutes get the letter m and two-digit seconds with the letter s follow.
7h38
